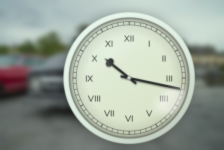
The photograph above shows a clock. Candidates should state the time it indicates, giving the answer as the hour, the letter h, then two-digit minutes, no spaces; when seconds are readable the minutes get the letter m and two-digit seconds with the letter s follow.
10h17
